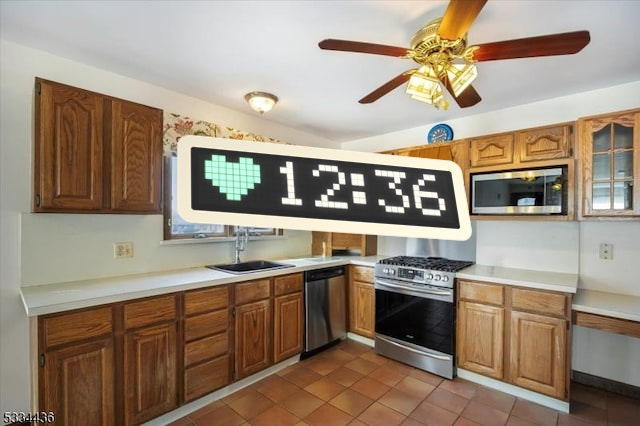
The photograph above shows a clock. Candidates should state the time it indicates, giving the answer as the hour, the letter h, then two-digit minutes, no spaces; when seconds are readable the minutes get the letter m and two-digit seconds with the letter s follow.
12h36
